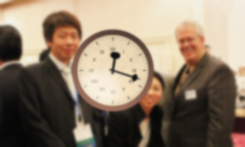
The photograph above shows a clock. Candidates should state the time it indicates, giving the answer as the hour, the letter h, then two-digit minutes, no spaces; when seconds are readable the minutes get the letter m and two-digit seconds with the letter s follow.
12h18
